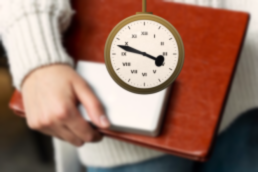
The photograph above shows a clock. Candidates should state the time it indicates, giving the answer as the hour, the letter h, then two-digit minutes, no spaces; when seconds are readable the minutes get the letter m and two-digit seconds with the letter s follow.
3h48
